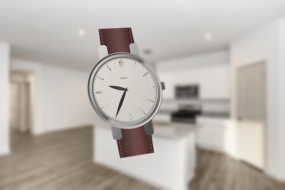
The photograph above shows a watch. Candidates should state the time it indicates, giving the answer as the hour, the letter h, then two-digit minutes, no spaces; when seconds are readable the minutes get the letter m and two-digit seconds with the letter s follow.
9h35
